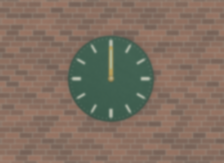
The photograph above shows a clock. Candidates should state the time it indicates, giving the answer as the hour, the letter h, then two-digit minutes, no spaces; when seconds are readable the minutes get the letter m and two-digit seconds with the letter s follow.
12h00
